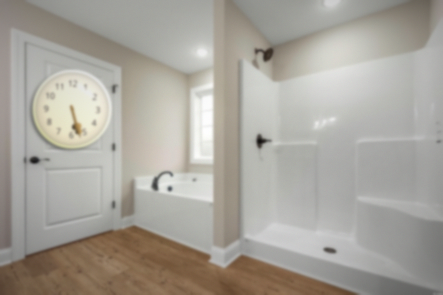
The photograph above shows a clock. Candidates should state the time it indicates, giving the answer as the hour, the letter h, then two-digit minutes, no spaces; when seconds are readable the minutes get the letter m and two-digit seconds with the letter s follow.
5h27
